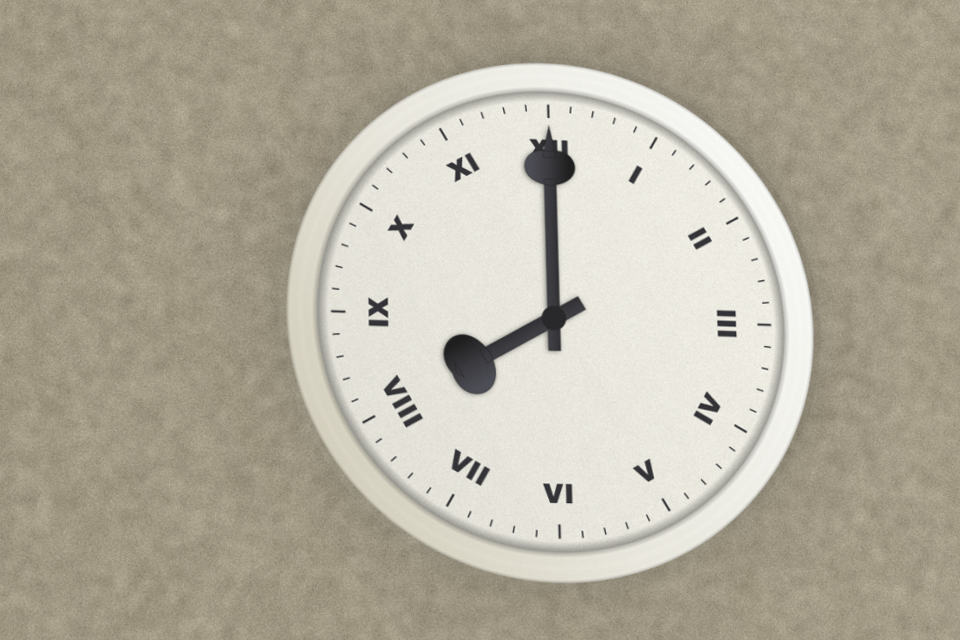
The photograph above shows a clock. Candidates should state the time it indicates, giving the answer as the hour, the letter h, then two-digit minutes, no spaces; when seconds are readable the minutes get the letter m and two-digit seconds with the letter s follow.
8h00
